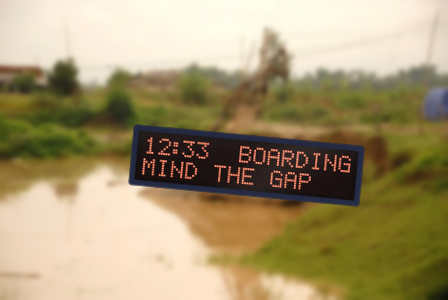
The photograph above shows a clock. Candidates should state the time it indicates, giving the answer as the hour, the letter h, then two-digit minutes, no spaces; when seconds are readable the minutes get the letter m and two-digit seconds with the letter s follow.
12h33
